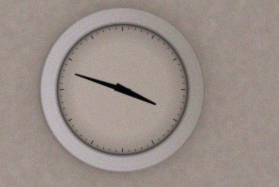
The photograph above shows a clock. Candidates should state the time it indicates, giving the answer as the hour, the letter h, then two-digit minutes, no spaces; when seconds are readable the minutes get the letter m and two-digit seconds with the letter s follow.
3h48
